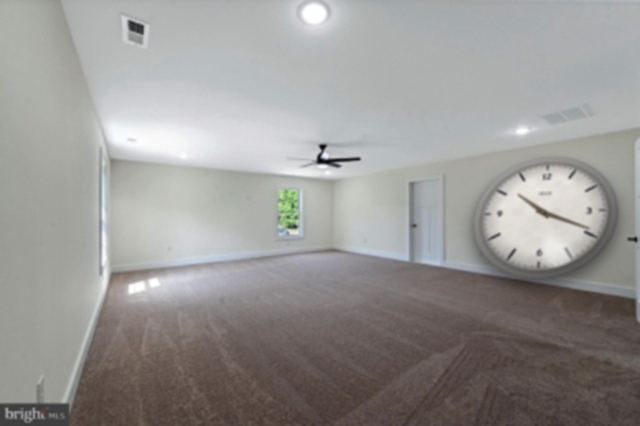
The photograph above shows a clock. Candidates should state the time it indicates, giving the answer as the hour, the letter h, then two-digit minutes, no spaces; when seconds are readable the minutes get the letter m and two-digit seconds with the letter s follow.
10h19
